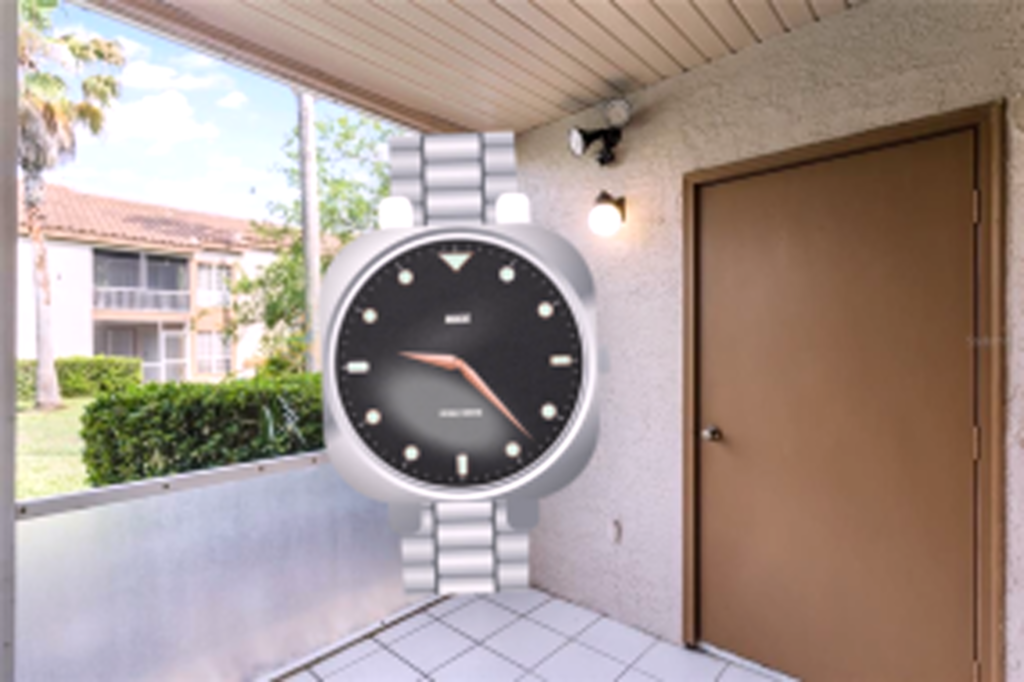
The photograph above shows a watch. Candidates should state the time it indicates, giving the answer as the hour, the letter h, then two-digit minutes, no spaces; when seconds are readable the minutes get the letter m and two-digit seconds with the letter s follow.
9h23
